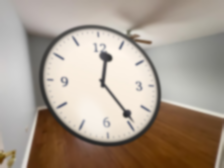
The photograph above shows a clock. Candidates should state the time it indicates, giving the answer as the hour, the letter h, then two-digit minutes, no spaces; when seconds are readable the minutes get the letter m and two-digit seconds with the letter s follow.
12h24
